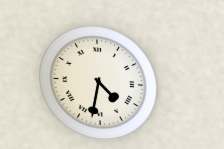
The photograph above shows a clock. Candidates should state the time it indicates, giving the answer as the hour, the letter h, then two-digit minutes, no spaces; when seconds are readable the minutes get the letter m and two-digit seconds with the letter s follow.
4h32
